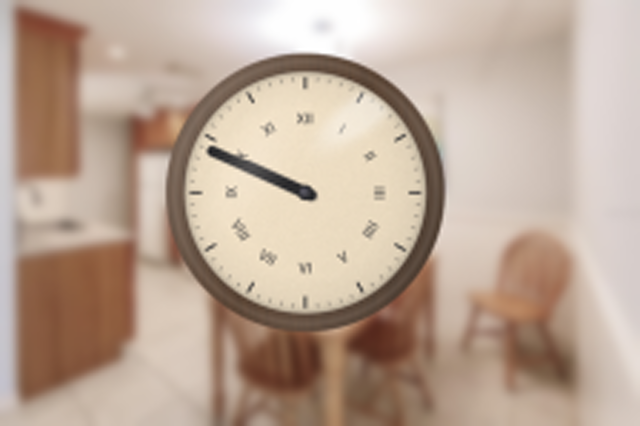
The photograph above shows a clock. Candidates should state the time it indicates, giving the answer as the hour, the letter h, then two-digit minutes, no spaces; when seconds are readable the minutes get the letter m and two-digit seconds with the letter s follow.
9h49
